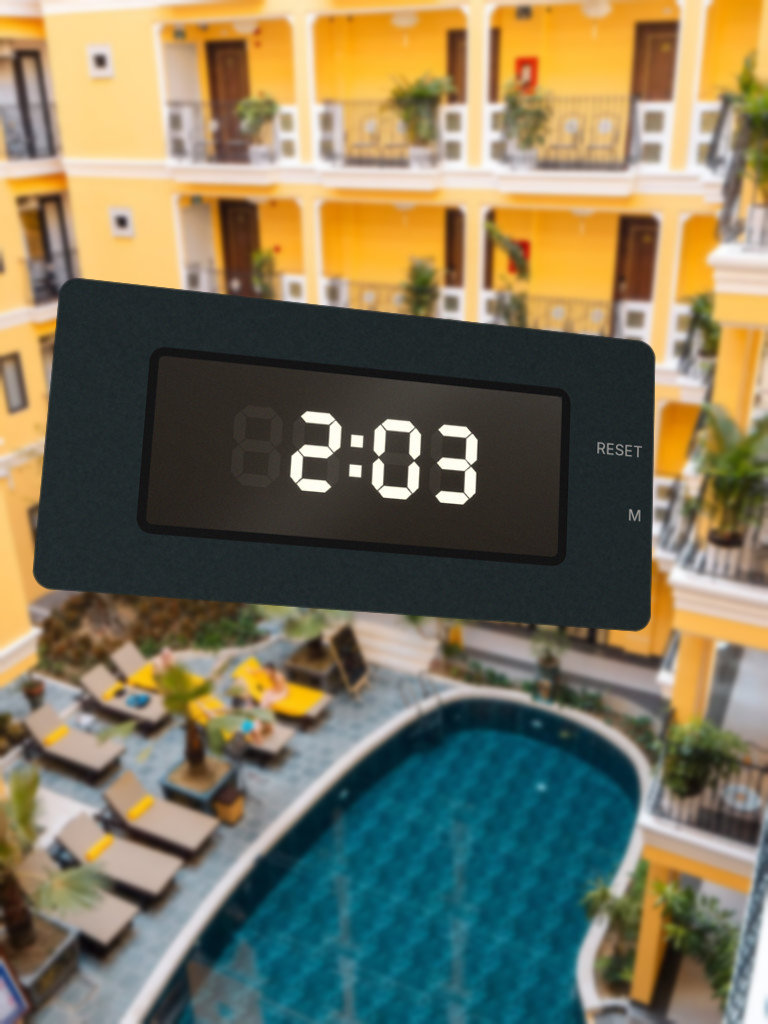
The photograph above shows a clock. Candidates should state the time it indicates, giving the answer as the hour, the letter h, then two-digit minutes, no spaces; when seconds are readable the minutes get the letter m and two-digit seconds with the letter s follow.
2h03
